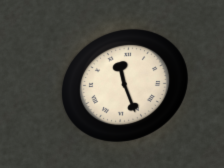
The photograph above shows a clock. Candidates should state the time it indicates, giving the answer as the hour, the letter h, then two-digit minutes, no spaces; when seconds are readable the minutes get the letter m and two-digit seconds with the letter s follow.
11h26
